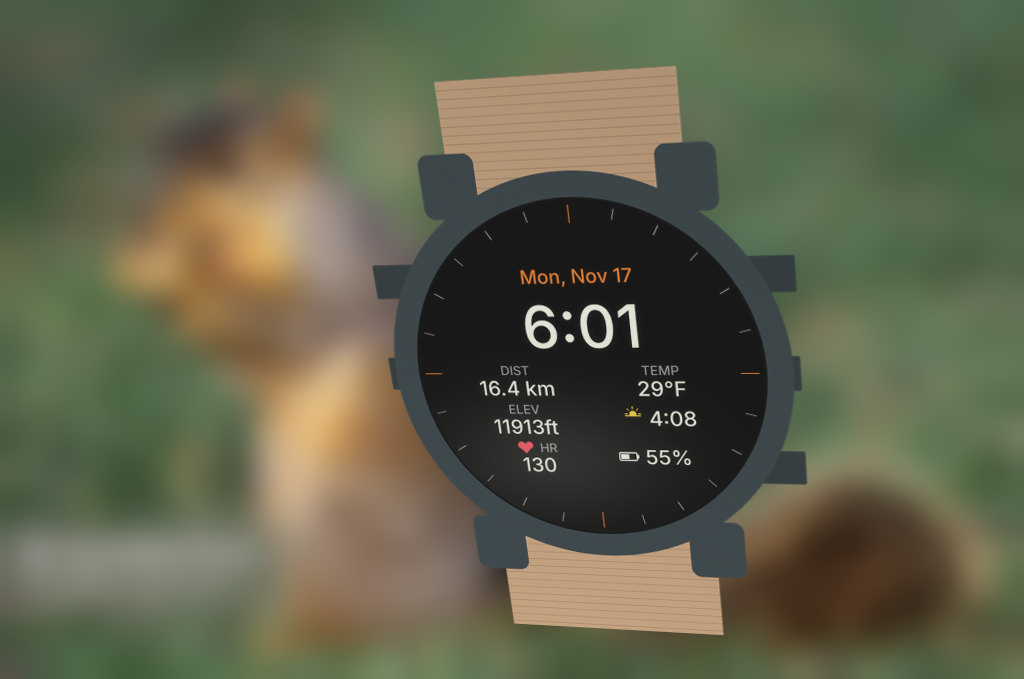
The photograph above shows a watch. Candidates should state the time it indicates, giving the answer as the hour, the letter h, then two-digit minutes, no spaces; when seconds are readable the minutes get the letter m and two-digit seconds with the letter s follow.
6h01
